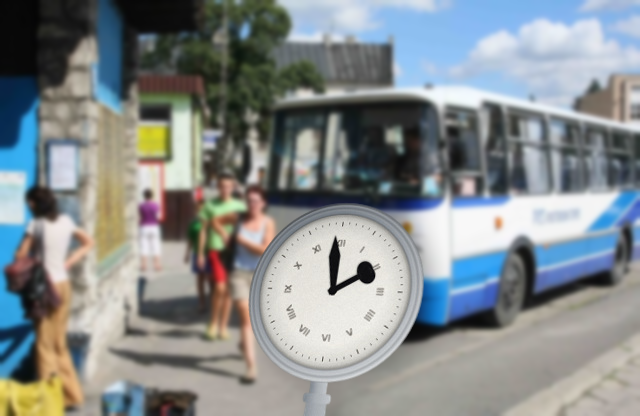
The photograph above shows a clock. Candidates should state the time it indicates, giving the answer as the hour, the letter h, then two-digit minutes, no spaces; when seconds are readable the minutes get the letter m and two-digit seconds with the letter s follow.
1h59
